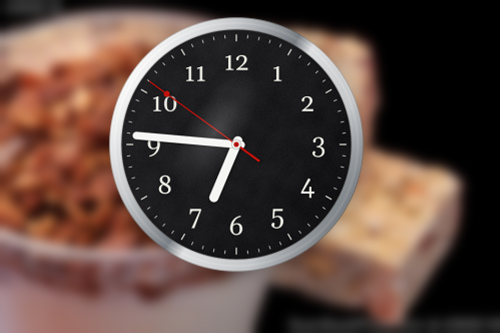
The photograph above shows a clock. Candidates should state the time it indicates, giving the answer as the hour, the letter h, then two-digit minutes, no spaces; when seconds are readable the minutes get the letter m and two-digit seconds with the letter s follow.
6h45m51s
